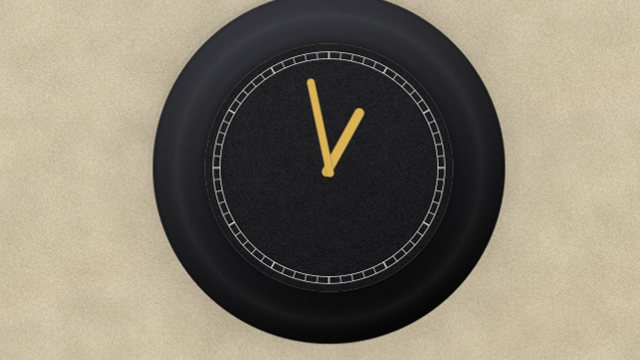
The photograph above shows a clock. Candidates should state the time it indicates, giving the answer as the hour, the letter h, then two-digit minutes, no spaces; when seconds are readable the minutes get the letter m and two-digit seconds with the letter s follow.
12h58
